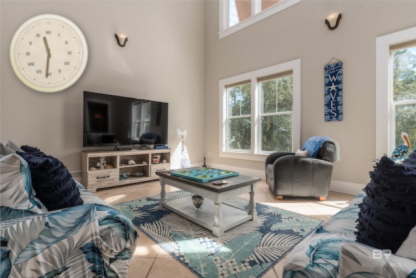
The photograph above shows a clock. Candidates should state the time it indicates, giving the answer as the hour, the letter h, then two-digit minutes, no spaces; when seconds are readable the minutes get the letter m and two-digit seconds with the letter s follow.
11h31
